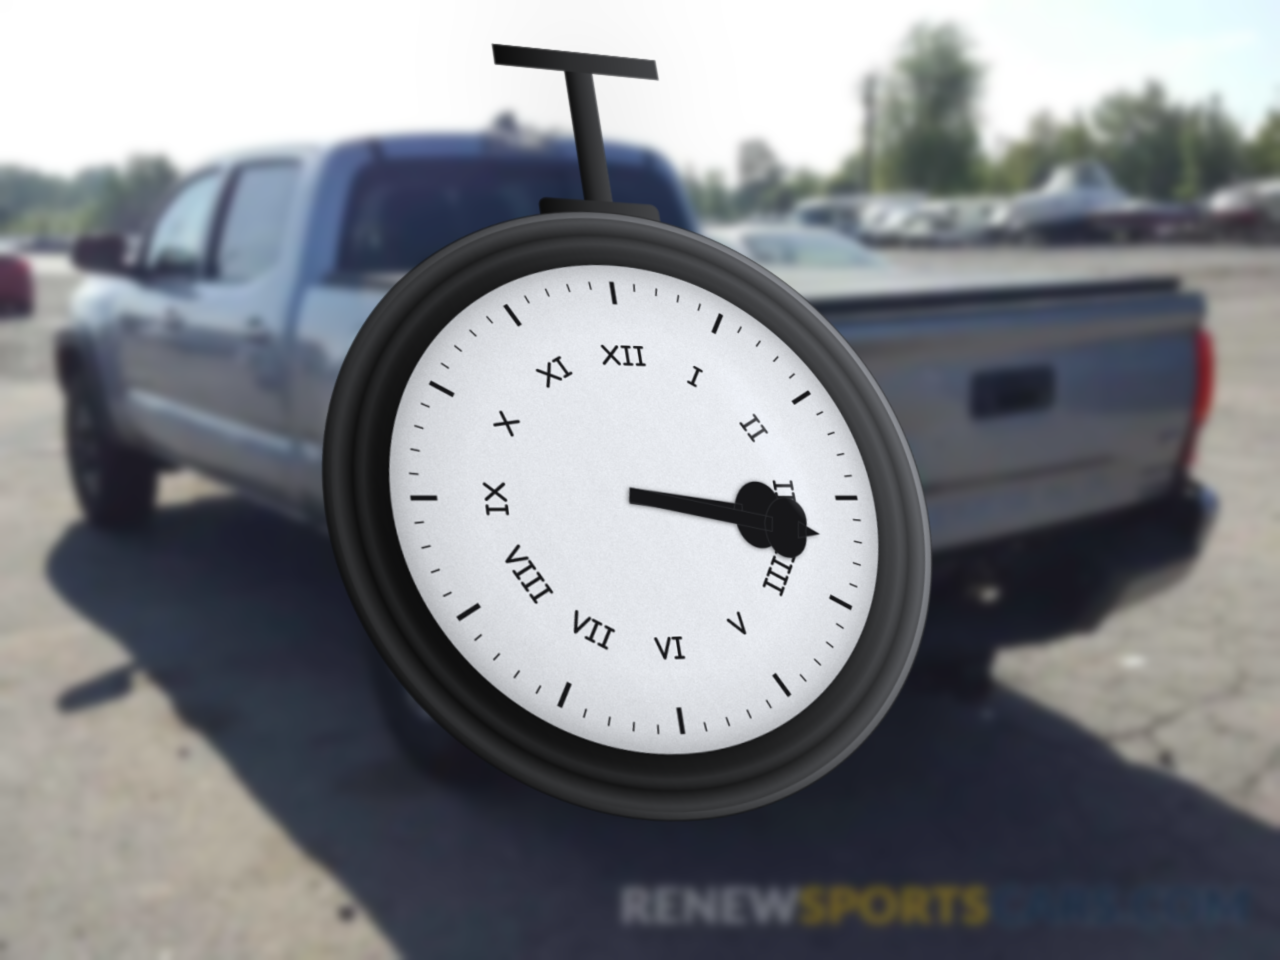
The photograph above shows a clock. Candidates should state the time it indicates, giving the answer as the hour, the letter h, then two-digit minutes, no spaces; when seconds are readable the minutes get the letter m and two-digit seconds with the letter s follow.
3h17
